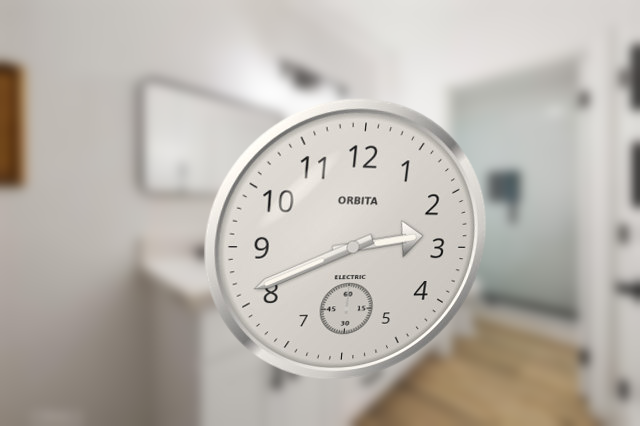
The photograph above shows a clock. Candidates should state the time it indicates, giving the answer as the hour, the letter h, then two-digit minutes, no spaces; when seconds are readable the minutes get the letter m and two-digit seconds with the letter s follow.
2h41
